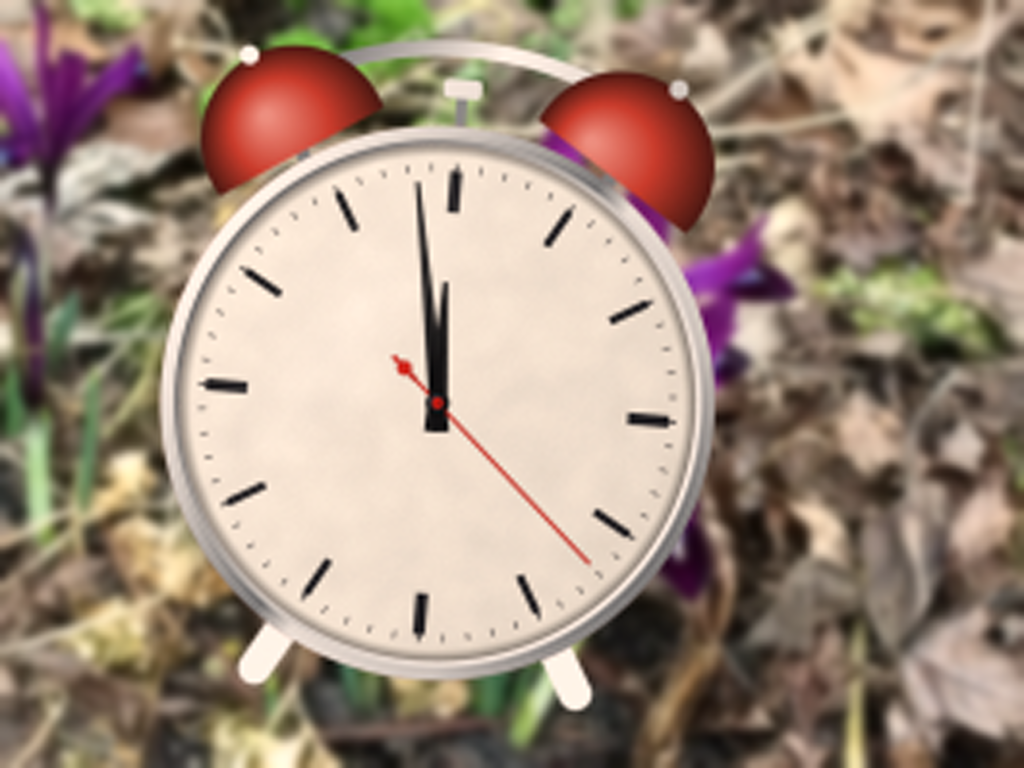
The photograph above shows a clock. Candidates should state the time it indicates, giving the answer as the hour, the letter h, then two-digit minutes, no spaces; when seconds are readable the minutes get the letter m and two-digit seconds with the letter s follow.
11h58m22s
